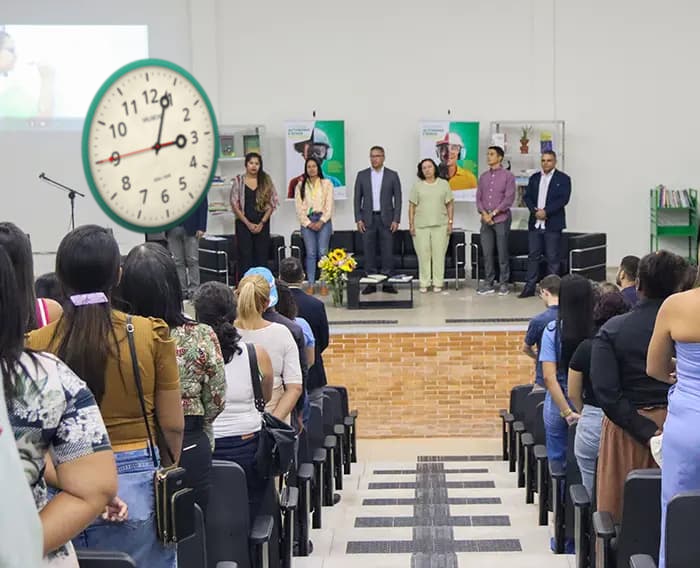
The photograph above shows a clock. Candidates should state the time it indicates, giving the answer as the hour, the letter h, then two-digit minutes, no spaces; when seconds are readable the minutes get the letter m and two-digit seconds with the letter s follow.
3h03m45s
